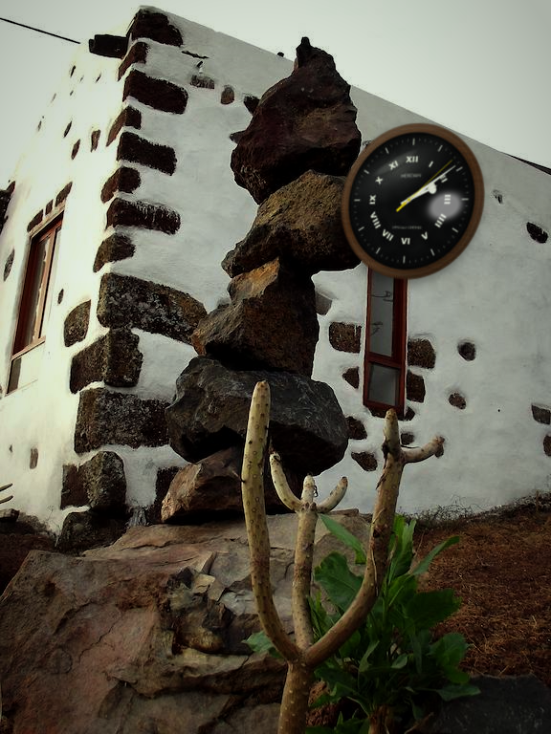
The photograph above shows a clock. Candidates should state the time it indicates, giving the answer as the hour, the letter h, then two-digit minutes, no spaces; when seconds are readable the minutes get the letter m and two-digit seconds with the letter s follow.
2h09m08s
